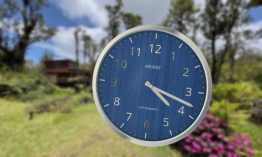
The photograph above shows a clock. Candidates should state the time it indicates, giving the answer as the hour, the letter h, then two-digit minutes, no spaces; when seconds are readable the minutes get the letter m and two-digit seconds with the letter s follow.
4h18
